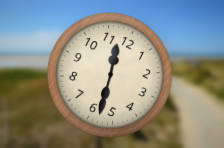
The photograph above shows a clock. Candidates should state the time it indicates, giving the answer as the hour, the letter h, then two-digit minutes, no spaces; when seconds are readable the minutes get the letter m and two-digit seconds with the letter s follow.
11h28
